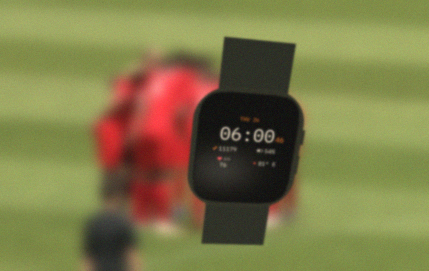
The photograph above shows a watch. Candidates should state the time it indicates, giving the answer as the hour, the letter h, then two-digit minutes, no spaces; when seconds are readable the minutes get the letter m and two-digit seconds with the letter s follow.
6h00
